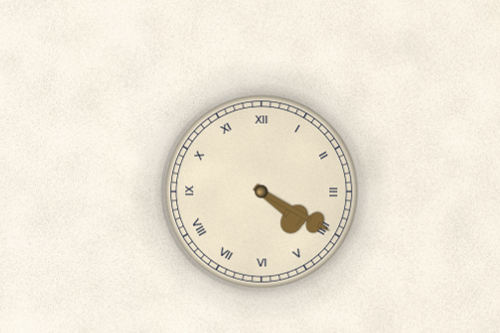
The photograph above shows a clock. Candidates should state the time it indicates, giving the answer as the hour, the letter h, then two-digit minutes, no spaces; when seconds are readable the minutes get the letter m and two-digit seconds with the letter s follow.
4h20
